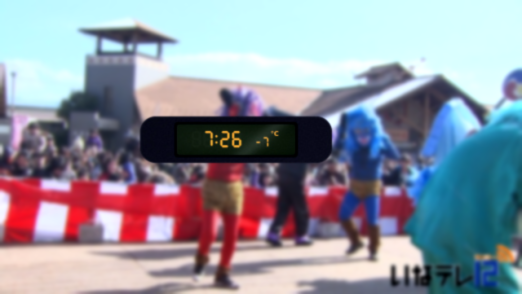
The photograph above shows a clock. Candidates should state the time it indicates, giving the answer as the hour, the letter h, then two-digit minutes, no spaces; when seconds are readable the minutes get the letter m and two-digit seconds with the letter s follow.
7h26
